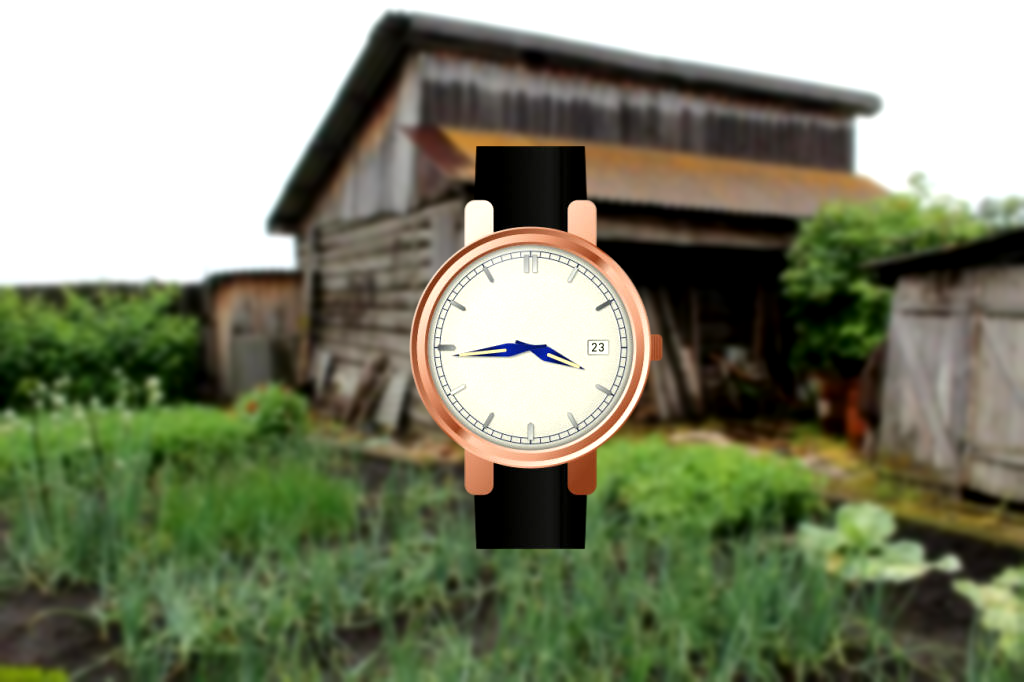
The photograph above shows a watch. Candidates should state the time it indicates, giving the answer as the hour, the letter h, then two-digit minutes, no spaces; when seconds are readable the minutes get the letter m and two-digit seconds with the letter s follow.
3h44
